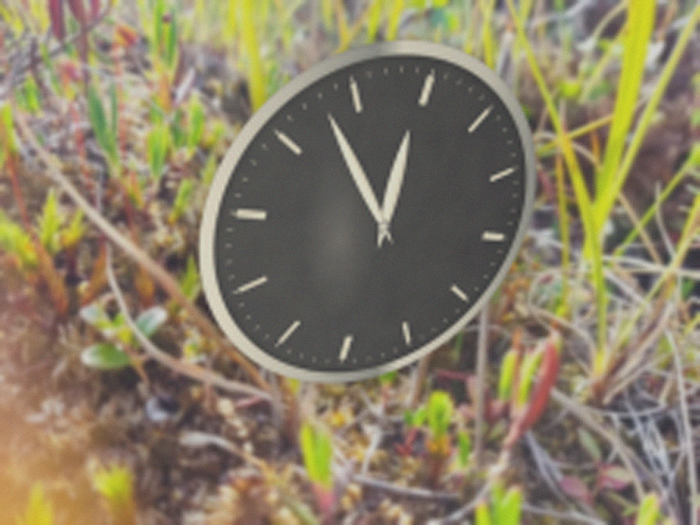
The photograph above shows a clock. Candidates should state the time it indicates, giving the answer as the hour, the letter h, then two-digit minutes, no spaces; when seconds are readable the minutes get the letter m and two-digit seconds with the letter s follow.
11h53
